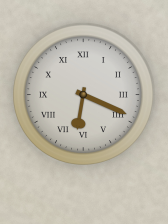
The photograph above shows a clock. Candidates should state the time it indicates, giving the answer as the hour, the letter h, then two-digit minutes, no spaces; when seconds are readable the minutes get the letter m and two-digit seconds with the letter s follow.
6h19
